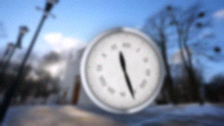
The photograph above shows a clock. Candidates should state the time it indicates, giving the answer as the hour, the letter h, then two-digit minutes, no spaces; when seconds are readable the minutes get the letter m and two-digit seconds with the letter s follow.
11h26
